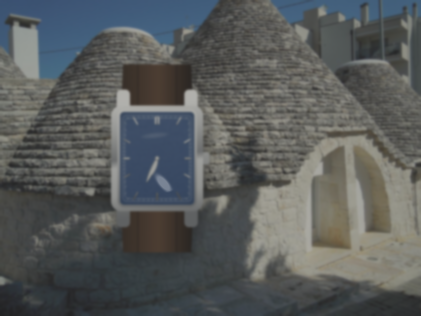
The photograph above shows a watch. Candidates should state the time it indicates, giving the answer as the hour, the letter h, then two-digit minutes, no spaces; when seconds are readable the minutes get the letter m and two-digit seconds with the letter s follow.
6h34
